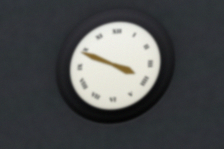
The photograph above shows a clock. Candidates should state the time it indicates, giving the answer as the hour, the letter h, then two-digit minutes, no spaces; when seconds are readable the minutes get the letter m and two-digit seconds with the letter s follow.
3h49
